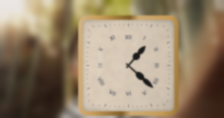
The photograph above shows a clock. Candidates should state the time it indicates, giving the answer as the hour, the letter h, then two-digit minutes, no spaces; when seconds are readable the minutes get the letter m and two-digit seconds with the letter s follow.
1h22
